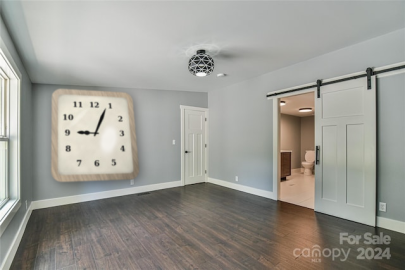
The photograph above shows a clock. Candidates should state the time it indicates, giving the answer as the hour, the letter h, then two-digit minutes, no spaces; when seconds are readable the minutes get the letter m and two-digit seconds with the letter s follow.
9h04
